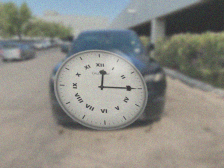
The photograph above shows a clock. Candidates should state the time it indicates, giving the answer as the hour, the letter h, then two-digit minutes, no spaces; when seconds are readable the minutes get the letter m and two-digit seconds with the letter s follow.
12h15
